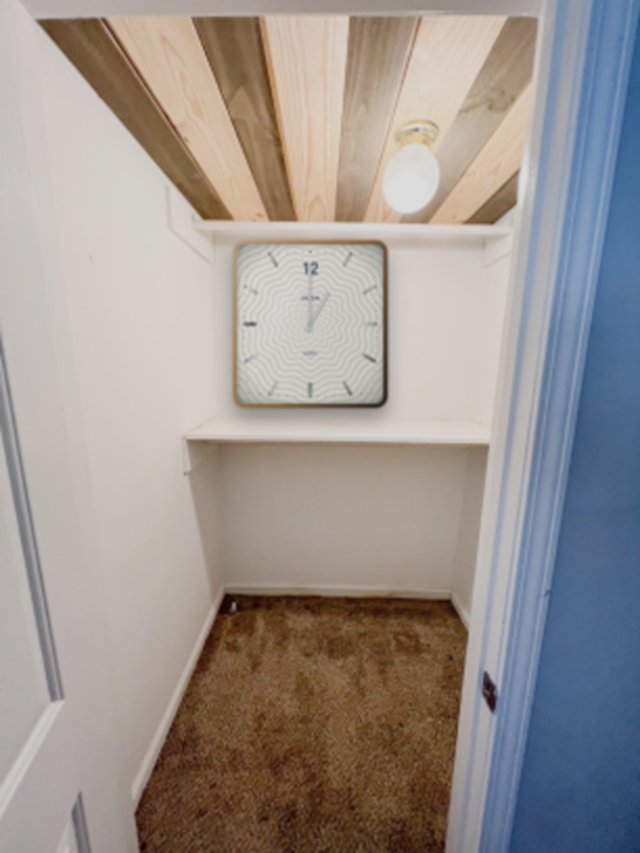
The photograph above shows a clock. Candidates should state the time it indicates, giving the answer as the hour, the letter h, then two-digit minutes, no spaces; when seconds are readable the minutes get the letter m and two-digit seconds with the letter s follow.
1h00
